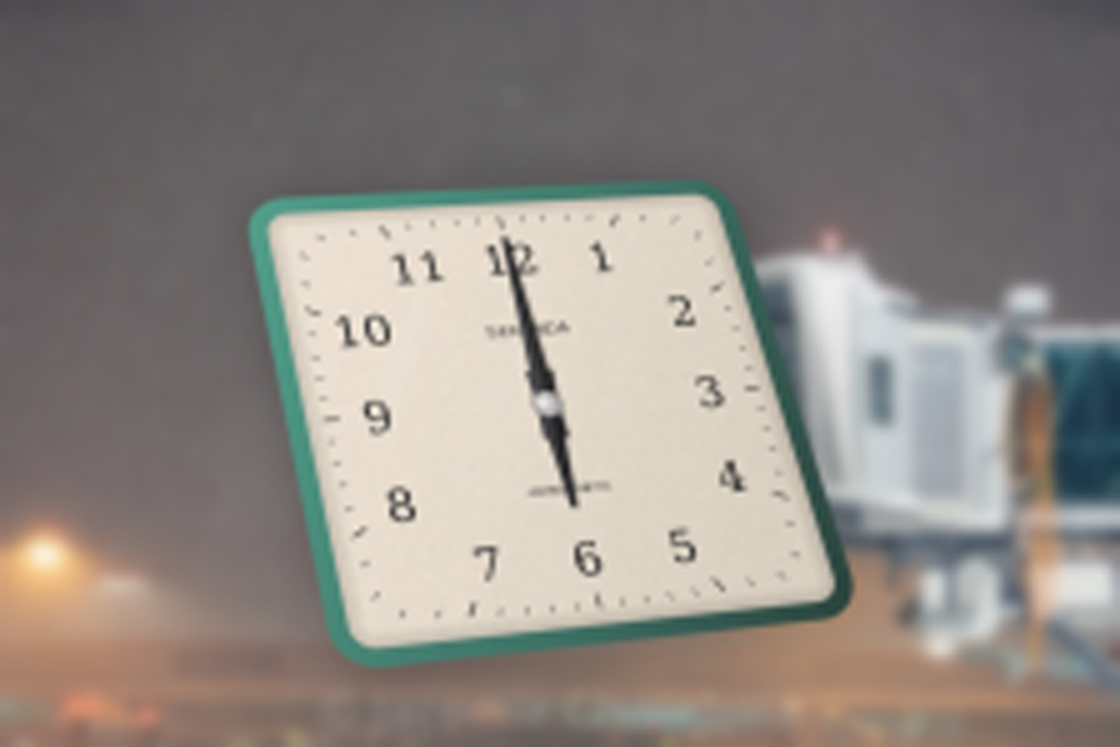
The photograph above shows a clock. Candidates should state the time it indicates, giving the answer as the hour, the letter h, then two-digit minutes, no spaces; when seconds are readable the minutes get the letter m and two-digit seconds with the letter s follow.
6h00
